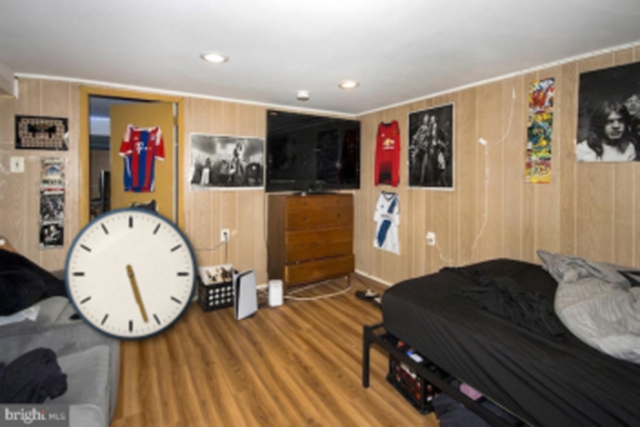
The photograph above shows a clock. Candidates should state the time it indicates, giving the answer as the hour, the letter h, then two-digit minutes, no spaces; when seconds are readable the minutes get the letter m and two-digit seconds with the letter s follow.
5h27
